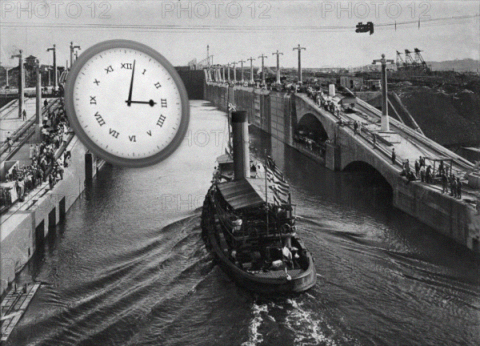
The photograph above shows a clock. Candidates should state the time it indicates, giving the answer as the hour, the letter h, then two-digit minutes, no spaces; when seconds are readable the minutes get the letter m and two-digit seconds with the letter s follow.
3h02
